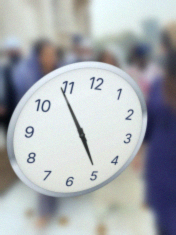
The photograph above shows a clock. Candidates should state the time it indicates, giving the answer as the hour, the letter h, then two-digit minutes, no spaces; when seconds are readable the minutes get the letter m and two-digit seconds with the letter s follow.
4h54
